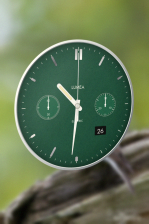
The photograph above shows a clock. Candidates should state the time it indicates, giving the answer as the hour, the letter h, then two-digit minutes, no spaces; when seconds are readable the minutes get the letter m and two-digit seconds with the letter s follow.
10h31
